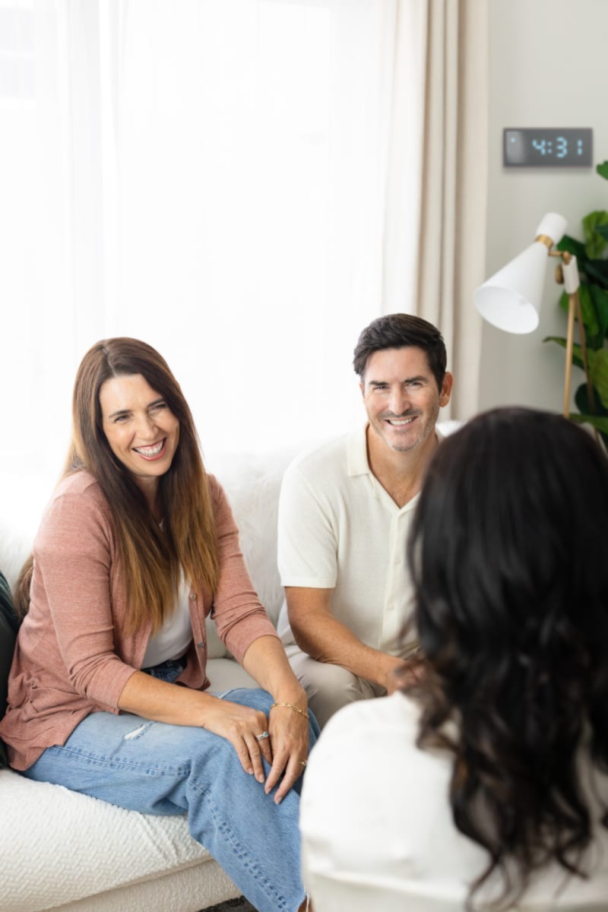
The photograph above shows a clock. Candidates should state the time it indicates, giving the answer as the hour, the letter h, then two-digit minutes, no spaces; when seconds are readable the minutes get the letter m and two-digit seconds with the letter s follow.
4h31
